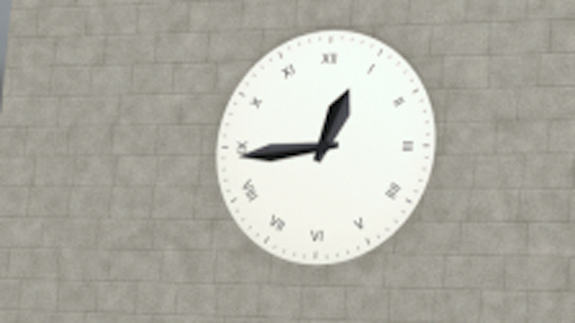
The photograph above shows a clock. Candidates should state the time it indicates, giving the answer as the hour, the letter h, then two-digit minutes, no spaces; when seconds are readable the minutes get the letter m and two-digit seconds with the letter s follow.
12h44
